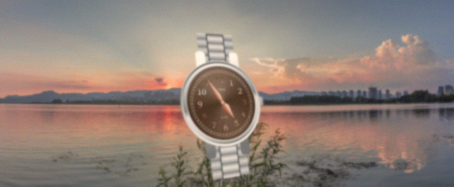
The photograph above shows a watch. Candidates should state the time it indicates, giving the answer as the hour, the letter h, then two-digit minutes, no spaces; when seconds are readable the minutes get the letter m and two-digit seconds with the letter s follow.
4h55
